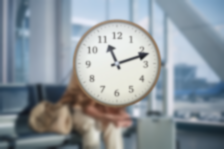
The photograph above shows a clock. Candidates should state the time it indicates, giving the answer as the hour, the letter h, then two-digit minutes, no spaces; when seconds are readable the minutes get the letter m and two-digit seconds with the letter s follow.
11h12
